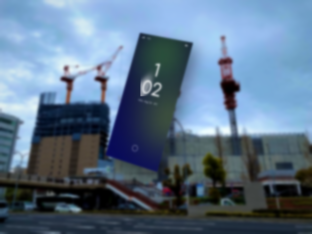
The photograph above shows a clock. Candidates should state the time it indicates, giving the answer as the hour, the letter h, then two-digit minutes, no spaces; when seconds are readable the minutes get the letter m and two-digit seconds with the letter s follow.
1h02
